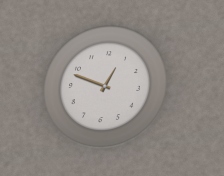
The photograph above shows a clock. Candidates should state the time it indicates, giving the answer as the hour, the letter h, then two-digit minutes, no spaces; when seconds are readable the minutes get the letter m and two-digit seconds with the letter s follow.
12h48
